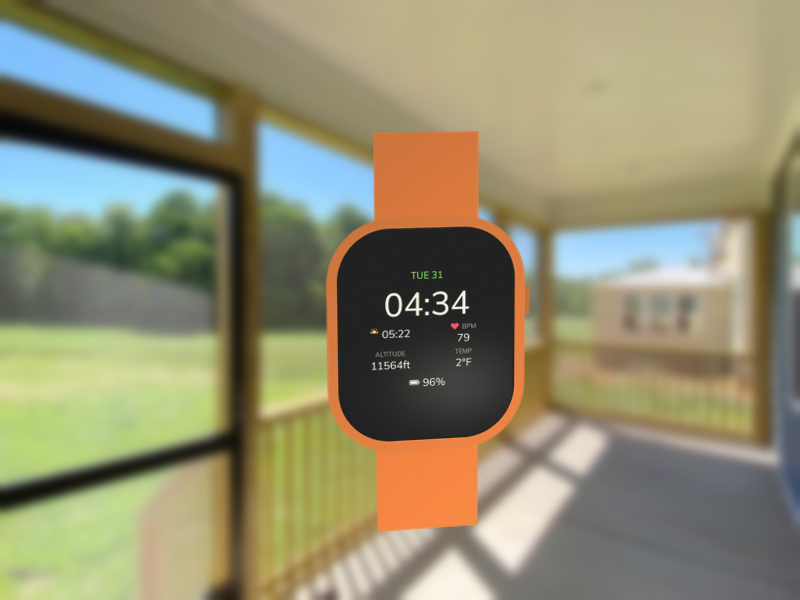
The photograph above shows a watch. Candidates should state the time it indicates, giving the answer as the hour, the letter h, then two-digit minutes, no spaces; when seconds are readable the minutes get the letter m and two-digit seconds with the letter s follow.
4h34
